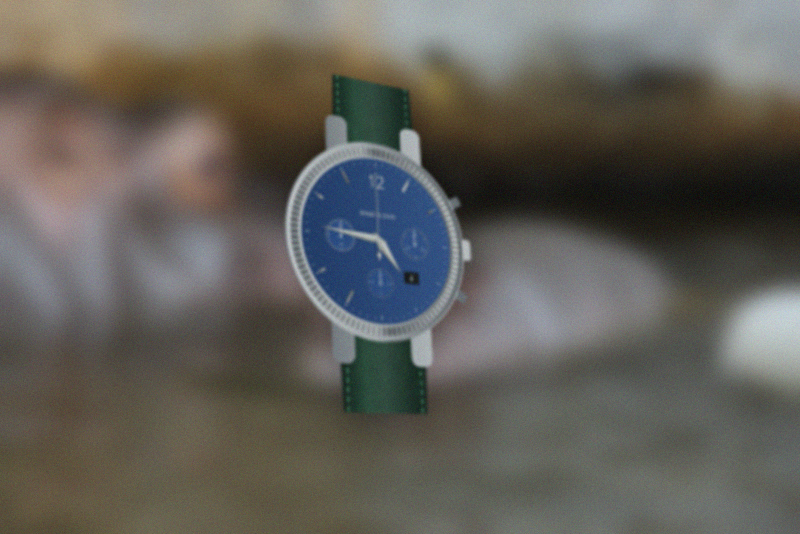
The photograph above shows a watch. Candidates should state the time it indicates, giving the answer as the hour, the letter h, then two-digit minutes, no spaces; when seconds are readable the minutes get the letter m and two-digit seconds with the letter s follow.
4h46
